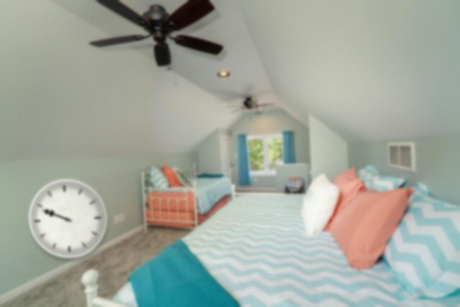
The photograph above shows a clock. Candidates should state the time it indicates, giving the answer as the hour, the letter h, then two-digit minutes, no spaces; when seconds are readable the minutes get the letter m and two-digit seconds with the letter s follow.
9h49
